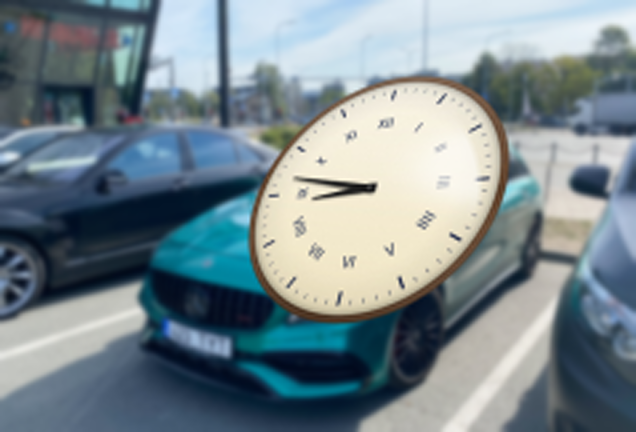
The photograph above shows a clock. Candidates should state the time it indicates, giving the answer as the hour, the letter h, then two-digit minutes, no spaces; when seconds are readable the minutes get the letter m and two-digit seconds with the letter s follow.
8h47
